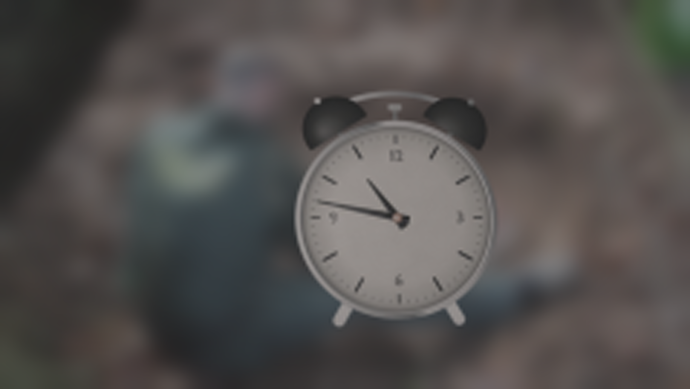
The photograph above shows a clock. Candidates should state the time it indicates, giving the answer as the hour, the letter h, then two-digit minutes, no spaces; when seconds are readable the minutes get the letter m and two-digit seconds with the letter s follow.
10h47
